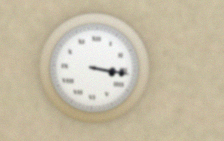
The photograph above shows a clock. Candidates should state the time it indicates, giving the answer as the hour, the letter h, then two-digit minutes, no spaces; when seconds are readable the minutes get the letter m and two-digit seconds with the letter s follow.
3h16
